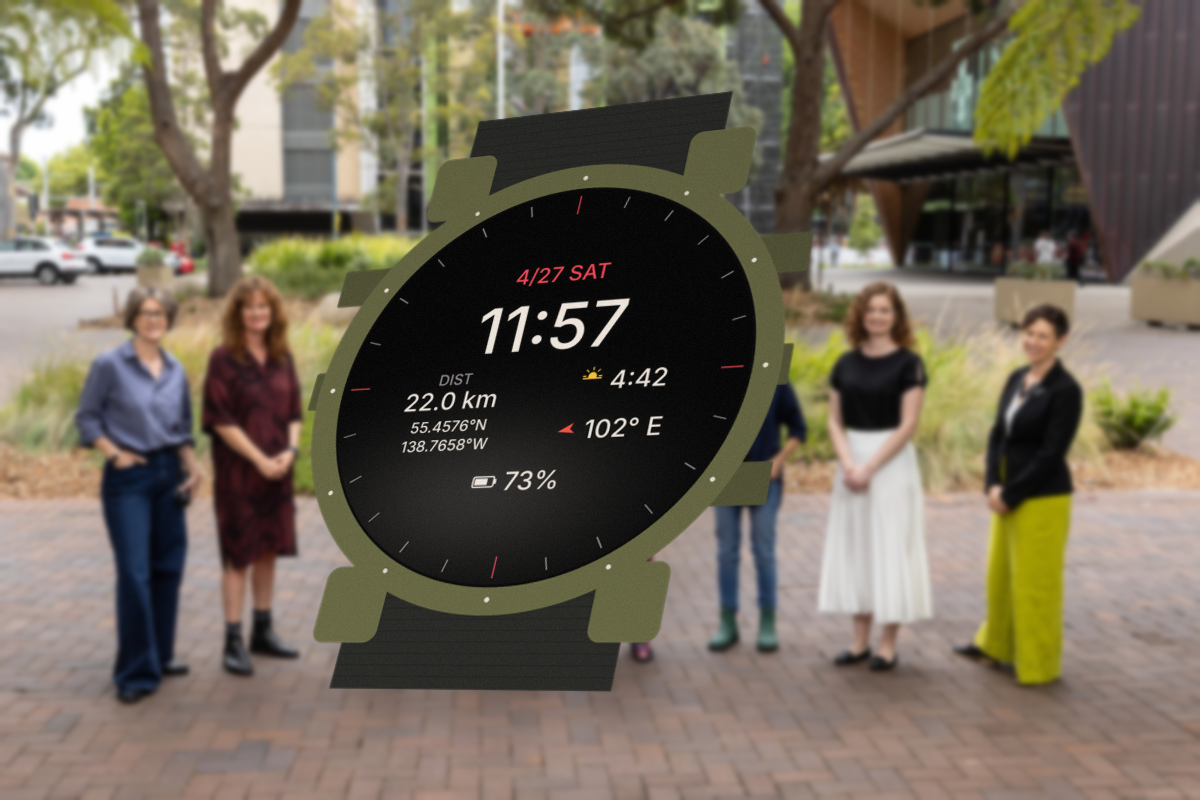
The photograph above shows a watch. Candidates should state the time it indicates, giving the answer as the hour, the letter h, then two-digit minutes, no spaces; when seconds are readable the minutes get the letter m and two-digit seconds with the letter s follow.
11h57
